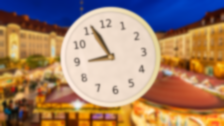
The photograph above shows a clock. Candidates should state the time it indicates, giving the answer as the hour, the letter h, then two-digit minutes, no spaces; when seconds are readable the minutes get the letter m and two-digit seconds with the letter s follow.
8h56
